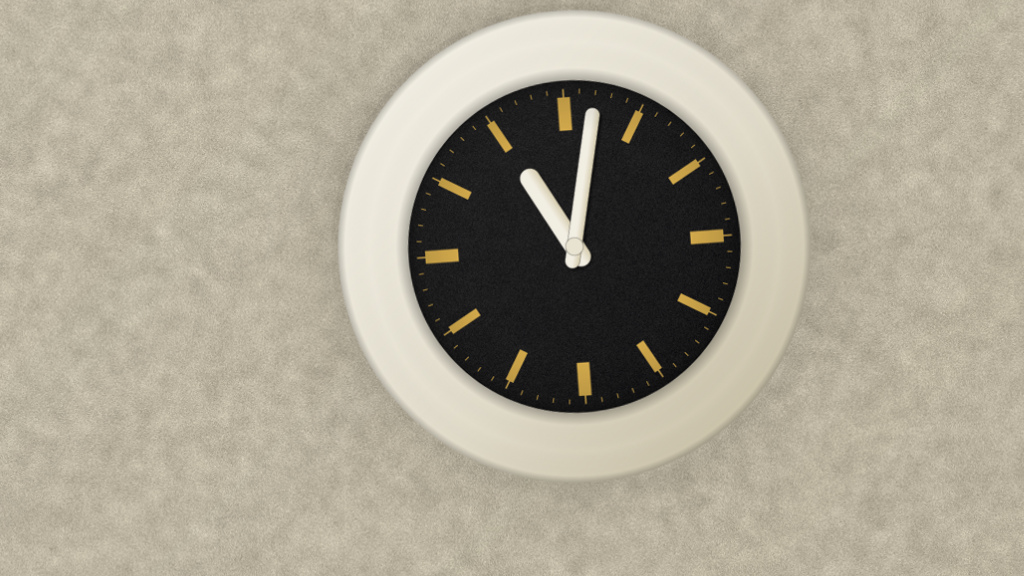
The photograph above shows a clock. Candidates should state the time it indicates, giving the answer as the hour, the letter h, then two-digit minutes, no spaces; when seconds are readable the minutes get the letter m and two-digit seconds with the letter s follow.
11h02
